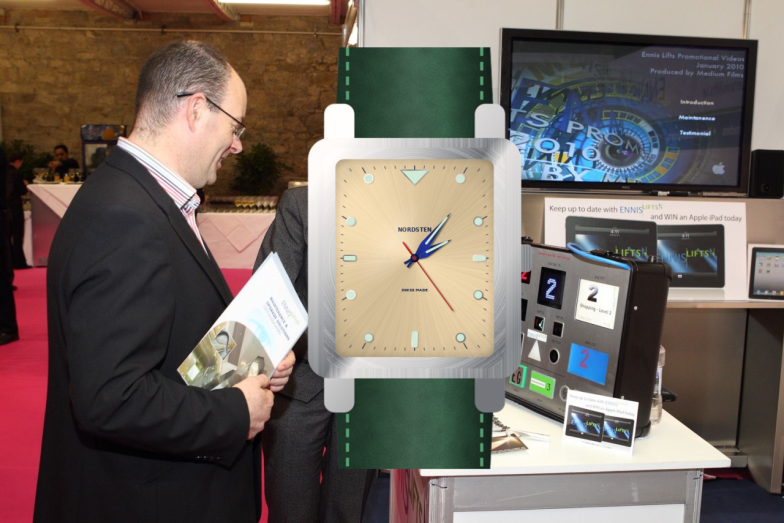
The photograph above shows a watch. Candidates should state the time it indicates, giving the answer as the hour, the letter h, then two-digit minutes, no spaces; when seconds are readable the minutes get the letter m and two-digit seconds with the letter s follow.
2h06m24s
